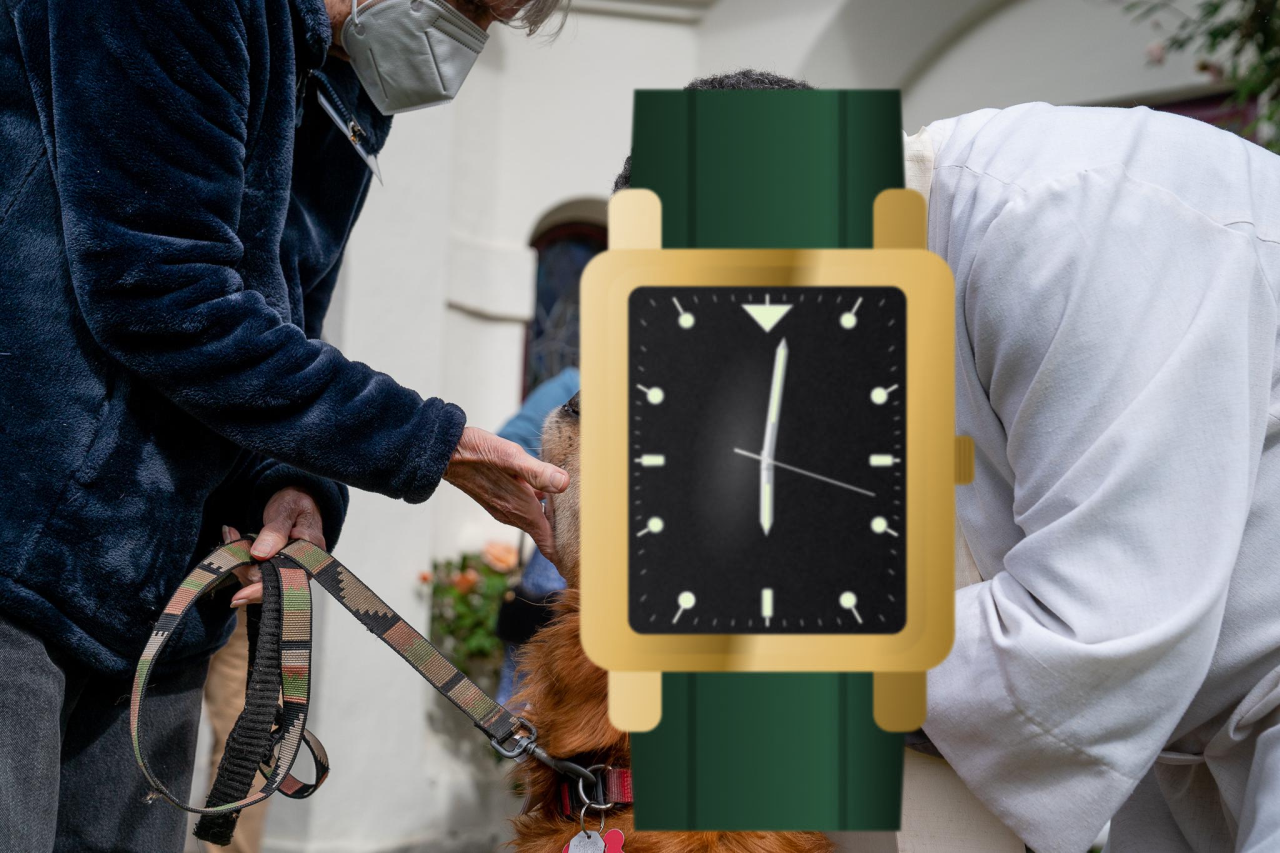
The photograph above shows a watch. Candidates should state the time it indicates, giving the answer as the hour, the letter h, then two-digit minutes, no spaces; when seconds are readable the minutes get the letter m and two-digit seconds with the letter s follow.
6h01m18s
